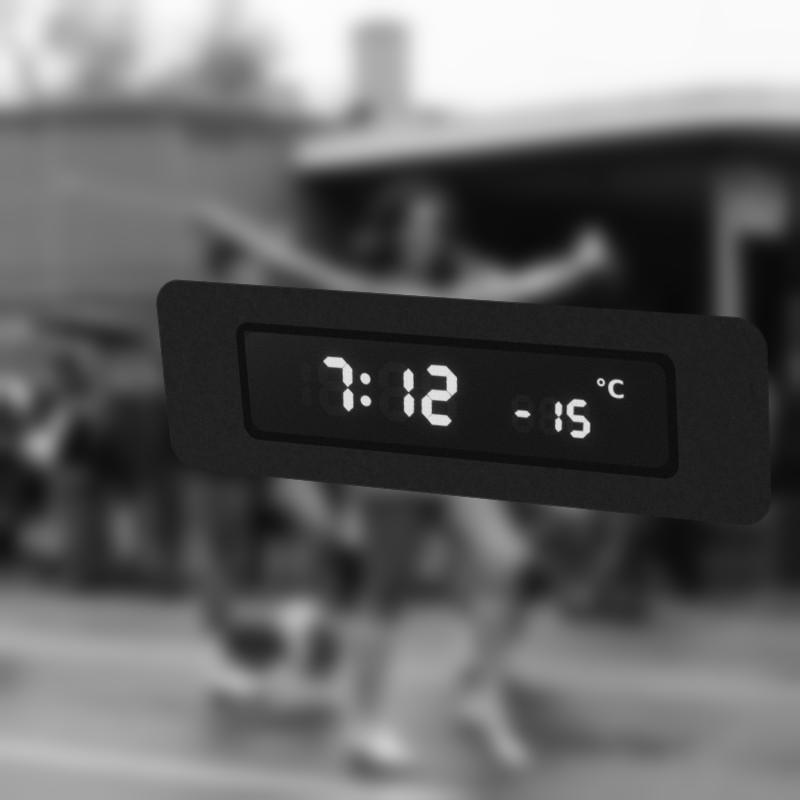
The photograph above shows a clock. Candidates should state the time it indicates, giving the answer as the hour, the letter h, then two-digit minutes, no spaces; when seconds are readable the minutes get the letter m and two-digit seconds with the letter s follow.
7h12
